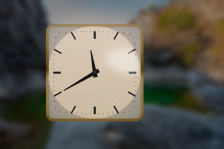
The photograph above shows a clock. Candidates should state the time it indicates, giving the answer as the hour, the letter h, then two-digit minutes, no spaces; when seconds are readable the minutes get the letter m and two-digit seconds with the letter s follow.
11h40
